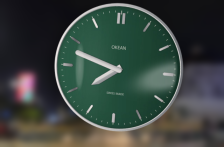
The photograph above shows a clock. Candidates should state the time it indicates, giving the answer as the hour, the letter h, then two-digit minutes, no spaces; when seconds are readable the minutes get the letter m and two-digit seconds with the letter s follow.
7h48
